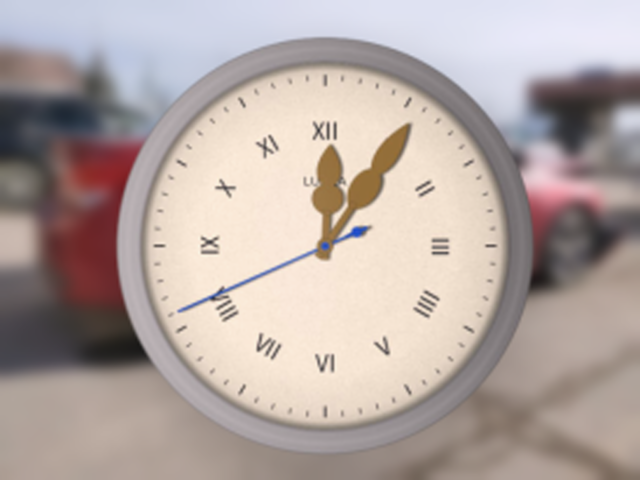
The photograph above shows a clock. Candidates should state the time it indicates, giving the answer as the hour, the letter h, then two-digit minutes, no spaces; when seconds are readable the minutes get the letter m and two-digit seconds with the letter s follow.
12h05m41s
